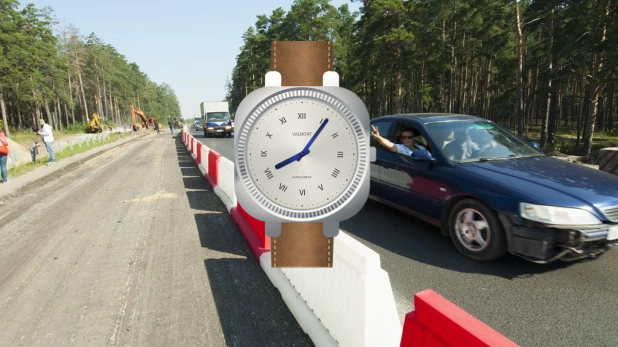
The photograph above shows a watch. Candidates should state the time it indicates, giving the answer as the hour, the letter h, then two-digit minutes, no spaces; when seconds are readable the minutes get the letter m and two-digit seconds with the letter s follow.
8h06
